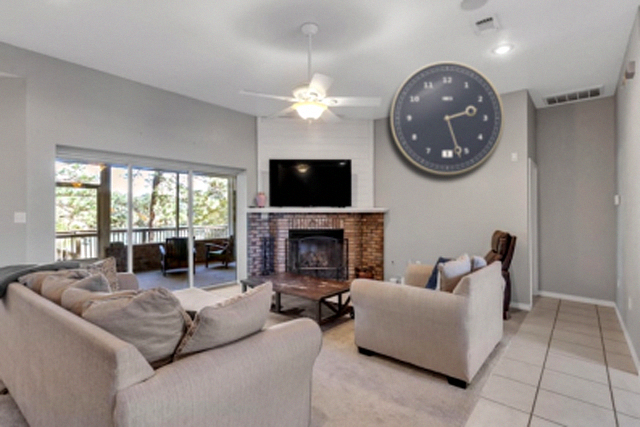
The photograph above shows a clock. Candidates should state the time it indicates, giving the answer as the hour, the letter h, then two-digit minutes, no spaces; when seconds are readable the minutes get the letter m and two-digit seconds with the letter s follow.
2h27
